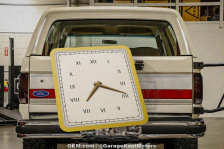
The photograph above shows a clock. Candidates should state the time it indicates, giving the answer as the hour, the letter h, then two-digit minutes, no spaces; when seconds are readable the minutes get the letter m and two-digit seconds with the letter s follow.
7h19
